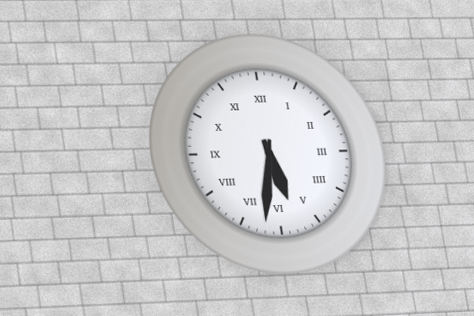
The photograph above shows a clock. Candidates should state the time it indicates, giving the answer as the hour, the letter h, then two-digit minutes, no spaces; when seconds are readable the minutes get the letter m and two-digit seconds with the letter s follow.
5h32
